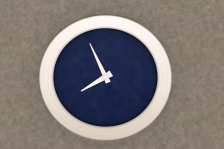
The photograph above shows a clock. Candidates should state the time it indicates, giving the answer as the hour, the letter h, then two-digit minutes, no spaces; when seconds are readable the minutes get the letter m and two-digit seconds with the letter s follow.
7h56
